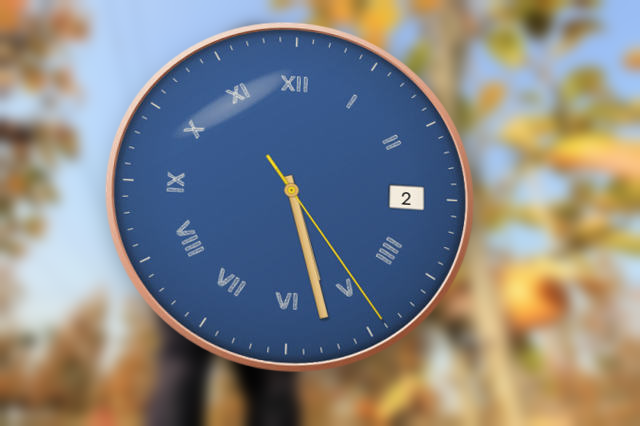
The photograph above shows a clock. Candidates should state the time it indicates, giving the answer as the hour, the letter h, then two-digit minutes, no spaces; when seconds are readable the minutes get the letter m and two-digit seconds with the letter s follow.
5h27m24s
